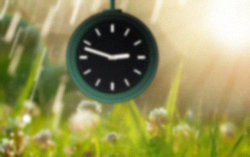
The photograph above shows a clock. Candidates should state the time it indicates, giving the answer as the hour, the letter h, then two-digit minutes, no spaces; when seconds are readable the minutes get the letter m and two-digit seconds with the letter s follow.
2h48
